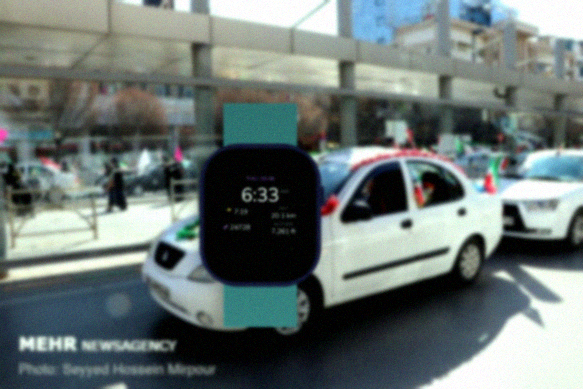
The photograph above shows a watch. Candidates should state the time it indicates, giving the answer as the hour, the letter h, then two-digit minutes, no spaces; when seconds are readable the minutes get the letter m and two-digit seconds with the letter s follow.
6h33
